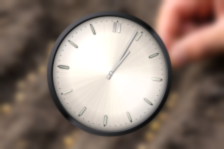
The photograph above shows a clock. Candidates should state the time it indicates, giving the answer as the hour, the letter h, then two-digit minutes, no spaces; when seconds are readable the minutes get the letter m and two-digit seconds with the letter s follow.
1h04
